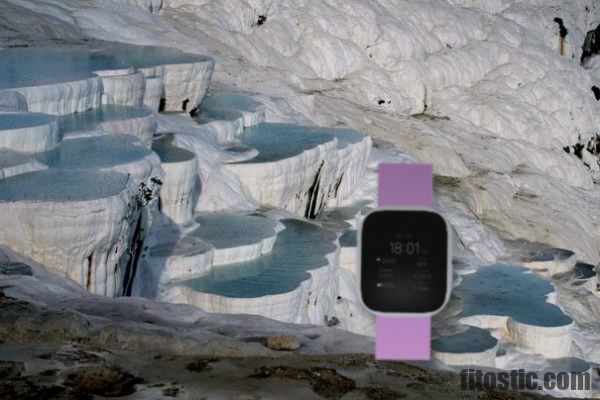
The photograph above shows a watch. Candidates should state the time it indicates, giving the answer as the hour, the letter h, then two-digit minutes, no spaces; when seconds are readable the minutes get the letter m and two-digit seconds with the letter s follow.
18h01
